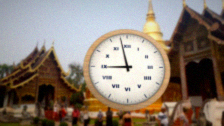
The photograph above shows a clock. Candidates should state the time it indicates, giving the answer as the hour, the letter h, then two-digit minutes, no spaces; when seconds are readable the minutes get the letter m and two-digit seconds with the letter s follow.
8h58
